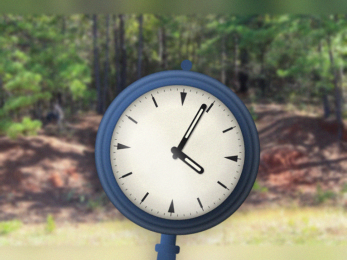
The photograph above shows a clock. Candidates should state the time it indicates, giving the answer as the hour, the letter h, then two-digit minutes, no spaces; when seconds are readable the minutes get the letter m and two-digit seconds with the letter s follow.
4h04
